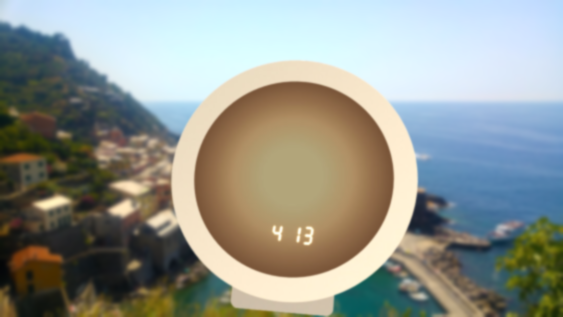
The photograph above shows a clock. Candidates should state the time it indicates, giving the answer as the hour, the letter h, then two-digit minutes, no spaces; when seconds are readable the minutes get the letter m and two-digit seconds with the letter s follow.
4h13
